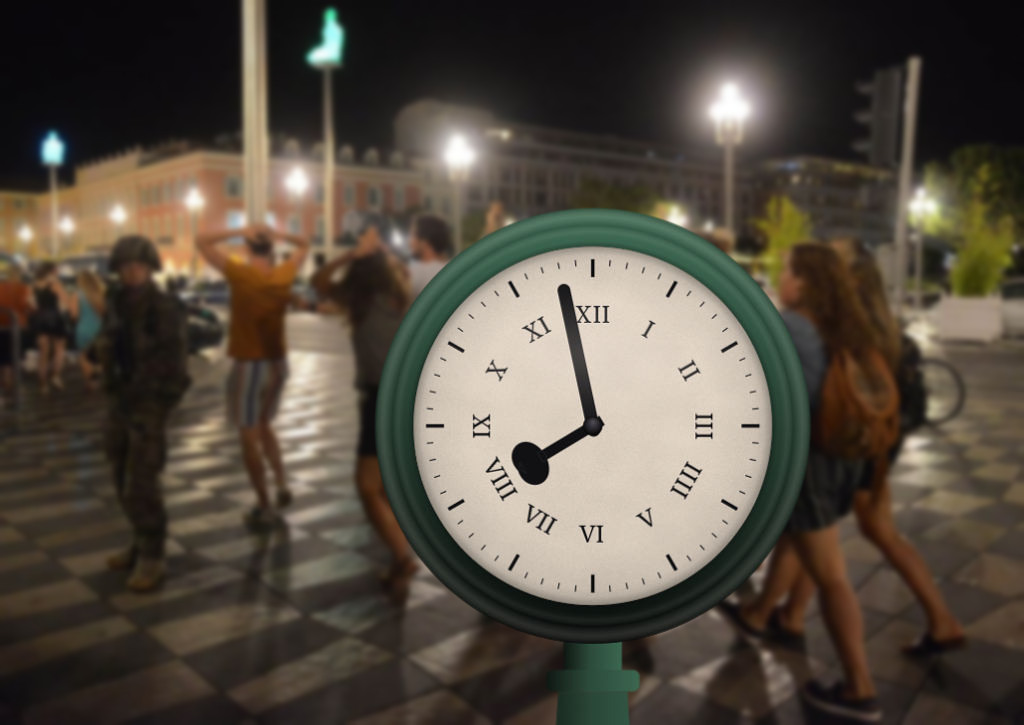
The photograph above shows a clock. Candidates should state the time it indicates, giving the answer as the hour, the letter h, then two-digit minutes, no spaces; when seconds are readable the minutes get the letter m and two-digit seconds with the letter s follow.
7h58
